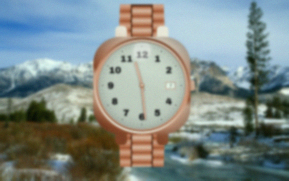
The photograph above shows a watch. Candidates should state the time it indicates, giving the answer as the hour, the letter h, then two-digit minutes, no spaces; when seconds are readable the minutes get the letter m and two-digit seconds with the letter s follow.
11h29
